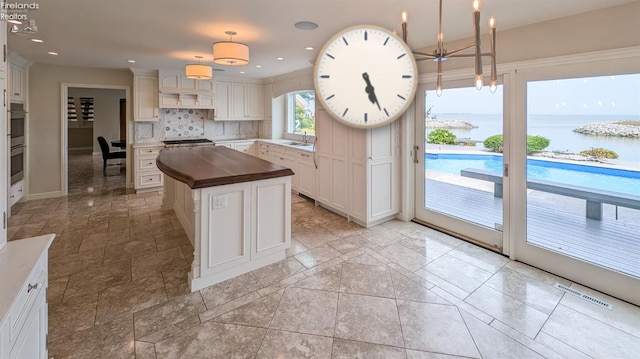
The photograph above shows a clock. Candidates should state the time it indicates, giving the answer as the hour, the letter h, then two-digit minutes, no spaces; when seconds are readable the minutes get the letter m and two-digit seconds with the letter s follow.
5h26
